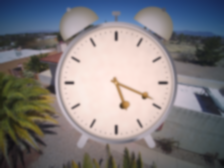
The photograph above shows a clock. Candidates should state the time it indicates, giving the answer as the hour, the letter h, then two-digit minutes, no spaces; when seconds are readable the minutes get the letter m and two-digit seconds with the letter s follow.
5h19
